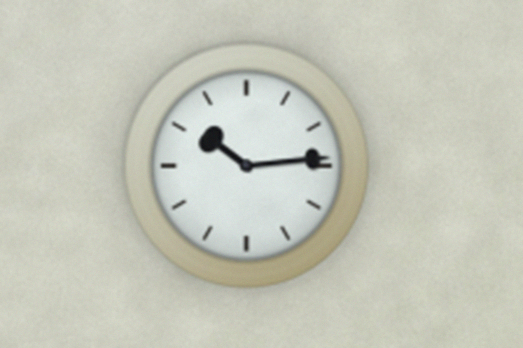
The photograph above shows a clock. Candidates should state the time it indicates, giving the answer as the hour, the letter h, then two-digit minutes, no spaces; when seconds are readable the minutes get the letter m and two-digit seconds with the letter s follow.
10h14
